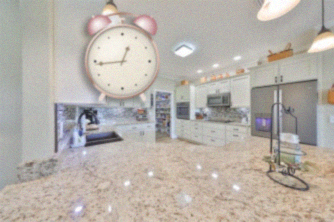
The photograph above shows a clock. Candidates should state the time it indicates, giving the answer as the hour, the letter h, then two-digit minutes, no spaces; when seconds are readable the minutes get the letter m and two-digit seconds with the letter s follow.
12h44
